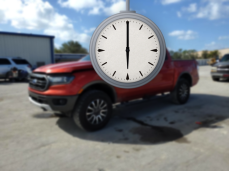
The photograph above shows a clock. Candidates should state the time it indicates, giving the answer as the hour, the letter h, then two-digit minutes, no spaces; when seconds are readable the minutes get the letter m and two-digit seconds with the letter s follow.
6h00
